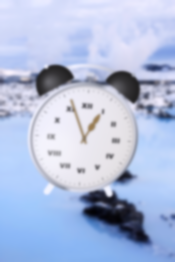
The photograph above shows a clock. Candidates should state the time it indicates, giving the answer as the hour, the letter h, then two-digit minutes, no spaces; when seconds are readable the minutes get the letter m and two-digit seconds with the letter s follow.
12h56
